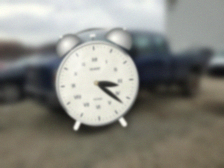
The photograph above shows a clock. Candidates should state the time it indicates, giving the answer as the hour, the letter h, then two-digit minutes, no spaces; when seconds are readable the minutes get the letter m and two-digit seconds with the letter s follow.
3h22
